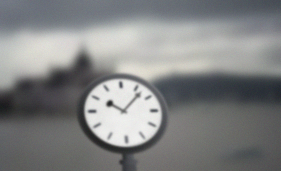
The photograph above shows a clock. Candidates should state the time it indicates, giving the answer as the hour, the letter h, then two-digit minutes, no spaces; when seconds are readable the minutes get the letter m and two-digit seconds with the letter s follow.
10h07
